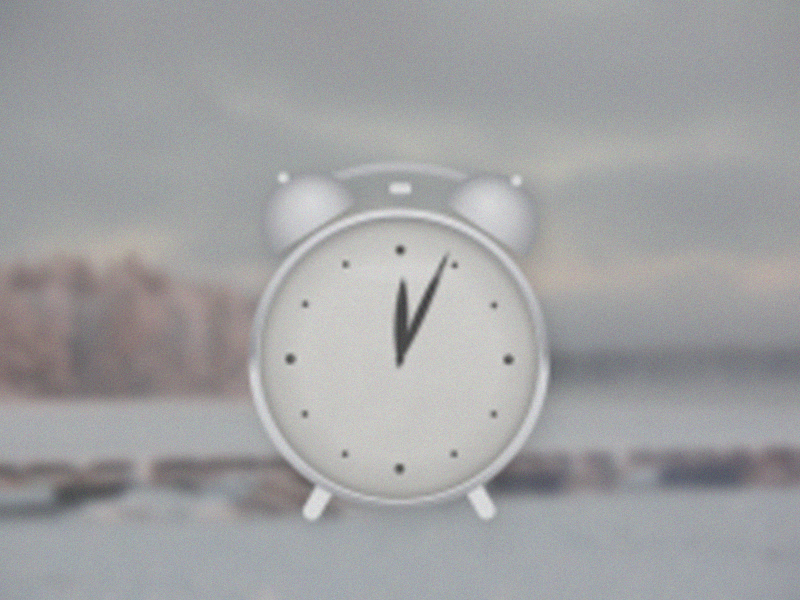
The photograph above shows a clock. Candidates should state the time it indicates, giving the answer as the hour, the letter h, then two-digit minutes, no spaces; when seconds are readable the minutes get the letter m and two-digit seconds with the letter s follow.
12h04
